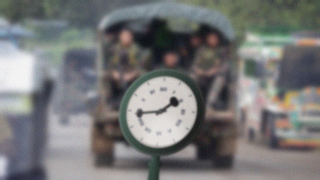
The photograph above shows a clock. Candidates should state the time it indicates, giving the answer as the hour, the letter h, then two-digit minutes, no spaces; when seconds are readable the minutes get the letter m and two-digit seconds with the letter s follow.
1h44
